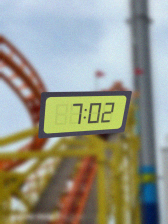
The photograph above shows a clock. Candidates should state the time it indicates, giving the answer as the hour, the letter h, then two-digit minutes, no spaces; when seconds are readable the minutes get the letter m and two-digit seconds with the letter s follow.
7h02
